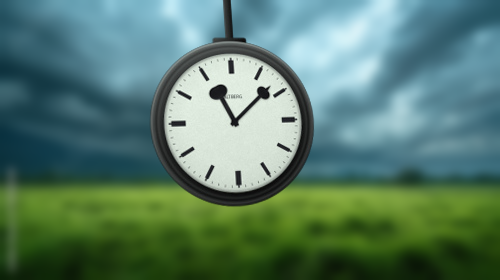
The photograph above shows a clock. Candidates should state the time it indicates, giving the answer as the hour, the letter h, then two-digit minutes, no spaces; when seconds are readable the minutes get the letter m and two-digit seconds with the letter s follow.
11h08
